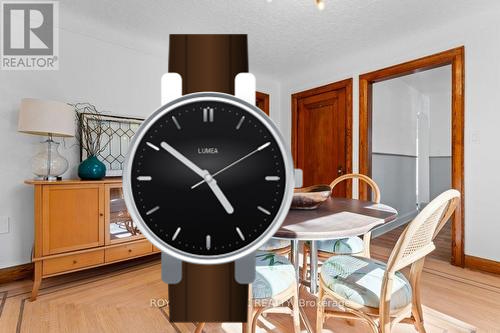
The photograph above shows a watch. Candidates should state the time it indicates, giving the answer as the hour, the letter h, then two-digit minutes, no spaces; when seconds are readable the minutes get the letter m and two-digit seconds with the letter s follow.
4h51m10s
